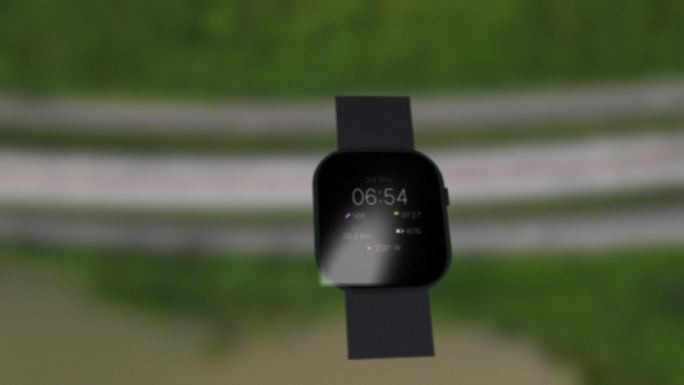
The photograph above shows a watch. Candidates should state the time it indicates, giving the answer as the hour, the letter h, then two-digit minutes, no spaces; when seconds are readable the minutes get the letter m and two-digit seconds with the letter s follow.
6h54
